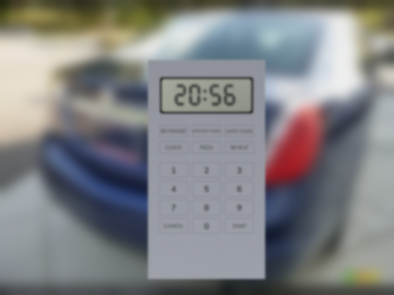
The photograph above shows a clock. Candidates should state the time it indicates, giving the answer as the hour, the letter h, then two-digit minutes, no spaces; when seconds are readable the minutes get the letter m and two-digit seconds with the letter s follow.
20h56
